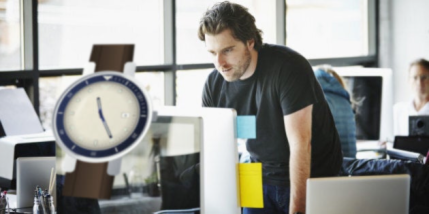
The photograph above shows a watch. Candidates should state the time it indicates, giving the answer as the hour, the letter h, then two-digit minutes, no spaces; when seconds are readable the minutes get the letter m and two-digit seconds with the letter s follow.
11h25
